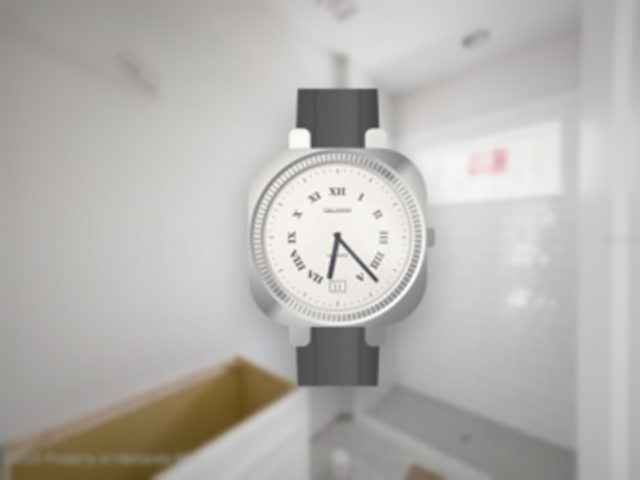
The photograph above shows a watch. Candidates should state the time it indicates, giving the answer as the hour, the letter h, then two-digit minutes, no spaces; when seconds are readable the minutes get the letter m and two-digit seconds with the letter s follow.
6h23
